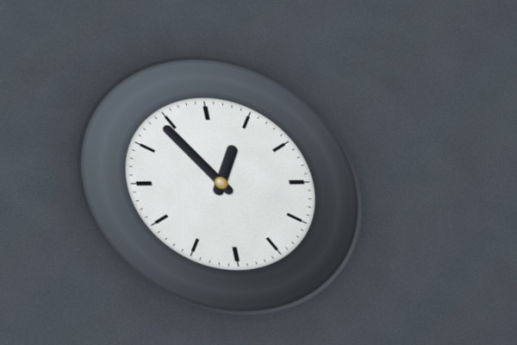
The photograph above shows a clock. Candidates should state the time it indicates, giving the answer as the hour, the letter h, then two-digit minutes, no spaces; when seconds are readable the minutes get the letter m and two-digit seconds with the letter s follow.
12h54
